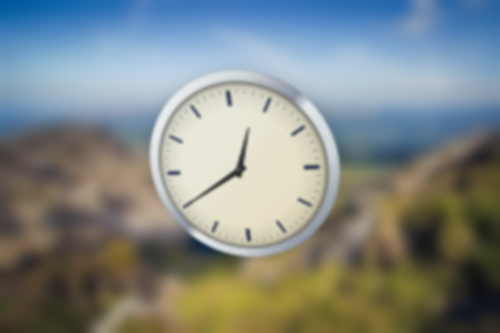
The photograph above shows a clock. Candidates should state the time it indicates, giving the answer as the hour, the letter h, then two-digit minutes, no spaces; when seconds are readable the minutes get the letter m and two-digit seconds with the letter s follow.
12h40
